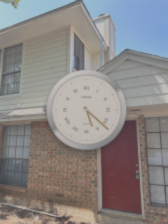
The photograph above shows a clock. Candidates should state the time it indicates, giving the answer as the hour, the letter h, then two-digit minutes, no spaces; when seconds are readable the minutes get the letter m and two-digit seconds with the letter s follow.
5h22
